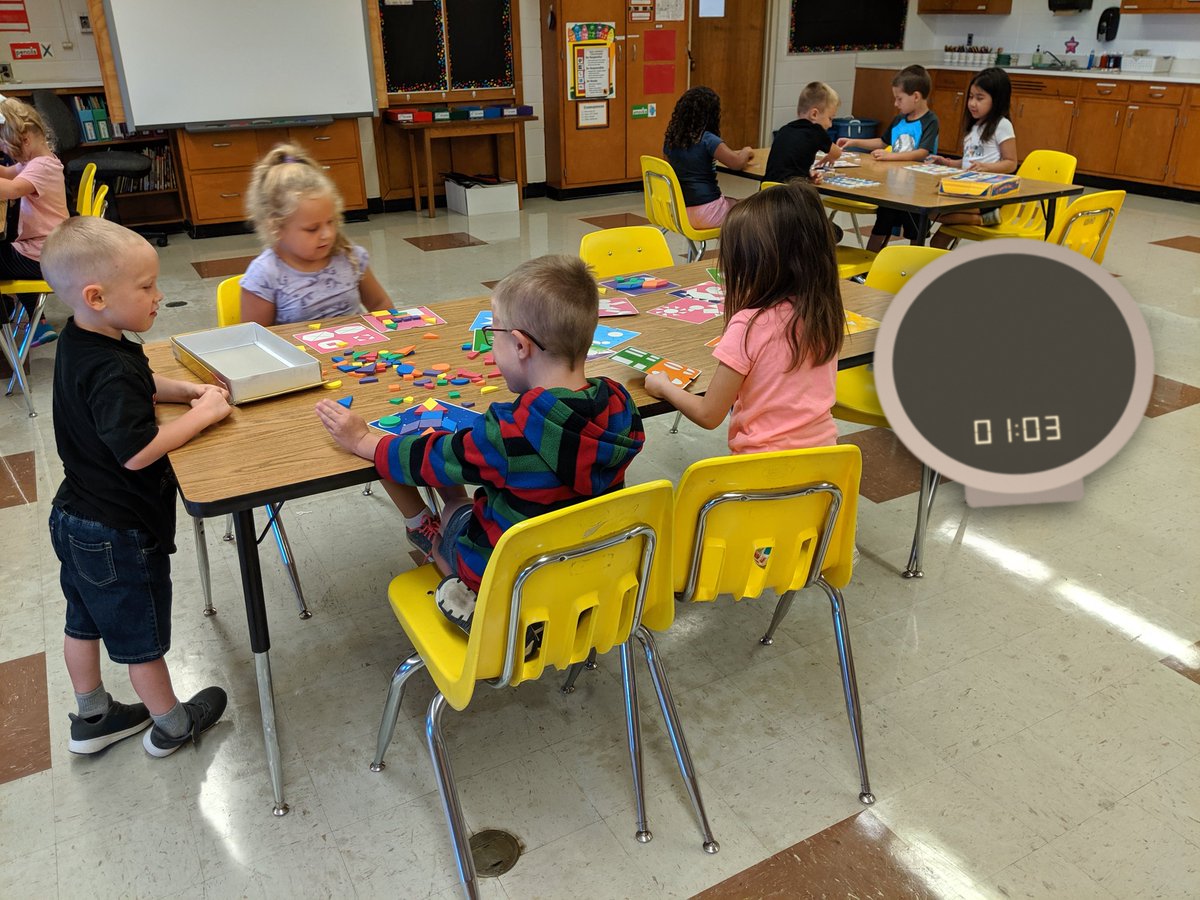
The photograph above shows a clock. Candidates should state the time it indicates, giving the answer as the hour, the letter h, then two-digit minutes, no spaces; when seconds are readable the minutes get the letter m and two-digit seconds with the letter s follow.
1h03
